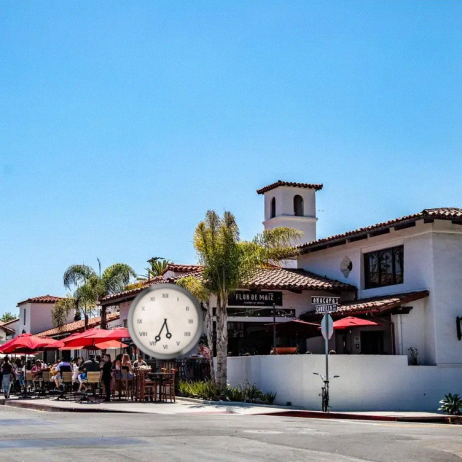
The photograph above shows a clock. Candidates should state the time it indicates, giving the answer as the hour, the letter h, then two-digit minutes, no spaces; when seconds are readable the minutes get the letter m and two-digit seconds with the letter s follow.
5h34
